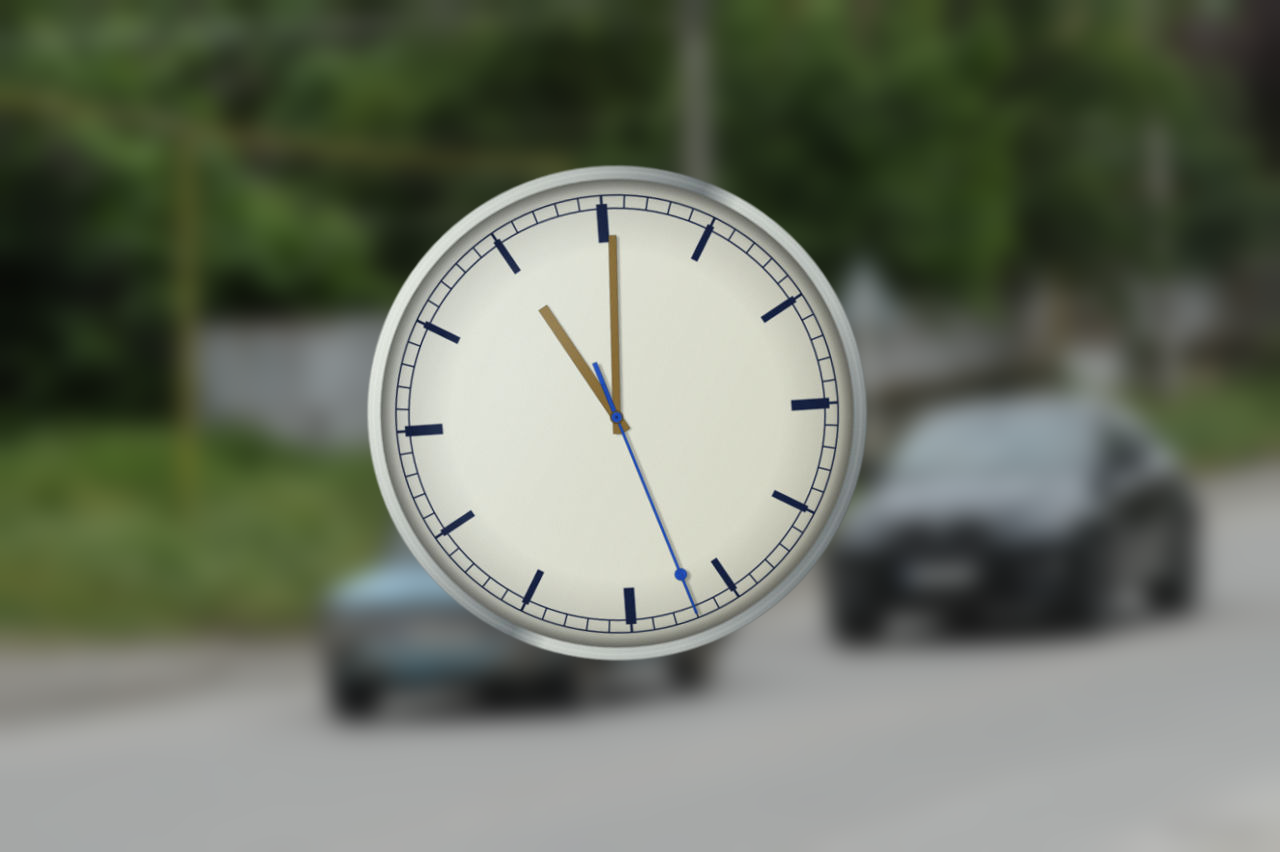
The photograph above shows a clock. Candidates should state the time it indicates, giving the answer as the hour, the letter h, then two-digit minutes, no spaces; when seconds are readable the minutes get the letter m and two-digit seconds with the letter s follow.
11h00m27s
